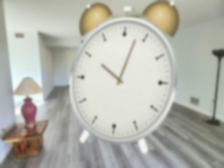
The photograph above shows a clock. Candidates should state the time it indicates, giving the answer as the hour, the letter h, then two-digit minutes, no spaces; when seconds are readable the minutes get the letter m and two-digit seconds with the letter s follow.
10h03
